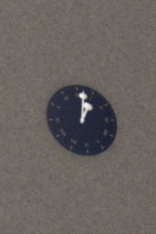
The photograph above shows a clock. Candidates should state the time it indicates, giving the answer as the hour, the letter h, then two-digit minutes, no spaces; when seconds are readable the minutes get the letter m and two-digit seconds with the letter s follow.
1h02
